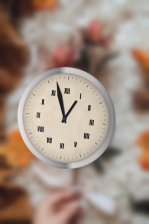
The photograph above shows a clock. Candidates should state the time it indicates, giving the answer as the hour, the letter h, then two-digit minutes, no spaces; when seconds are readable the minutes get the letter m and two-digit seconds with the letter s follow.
12h57
